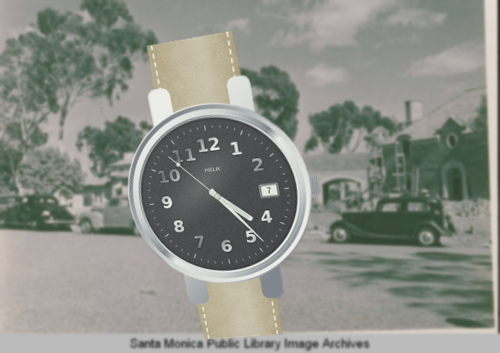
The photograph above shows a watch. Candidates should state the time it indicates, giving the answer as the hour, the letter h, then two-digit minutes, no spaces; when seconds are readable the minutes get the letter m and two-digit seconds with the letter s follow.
4h23m53s
